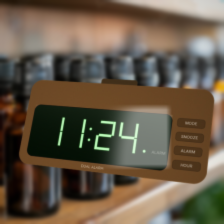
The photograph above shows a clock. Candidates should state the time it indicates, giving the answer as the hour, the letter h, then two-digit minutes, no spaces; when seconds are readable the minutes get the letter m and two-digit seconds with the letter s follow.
11h24
